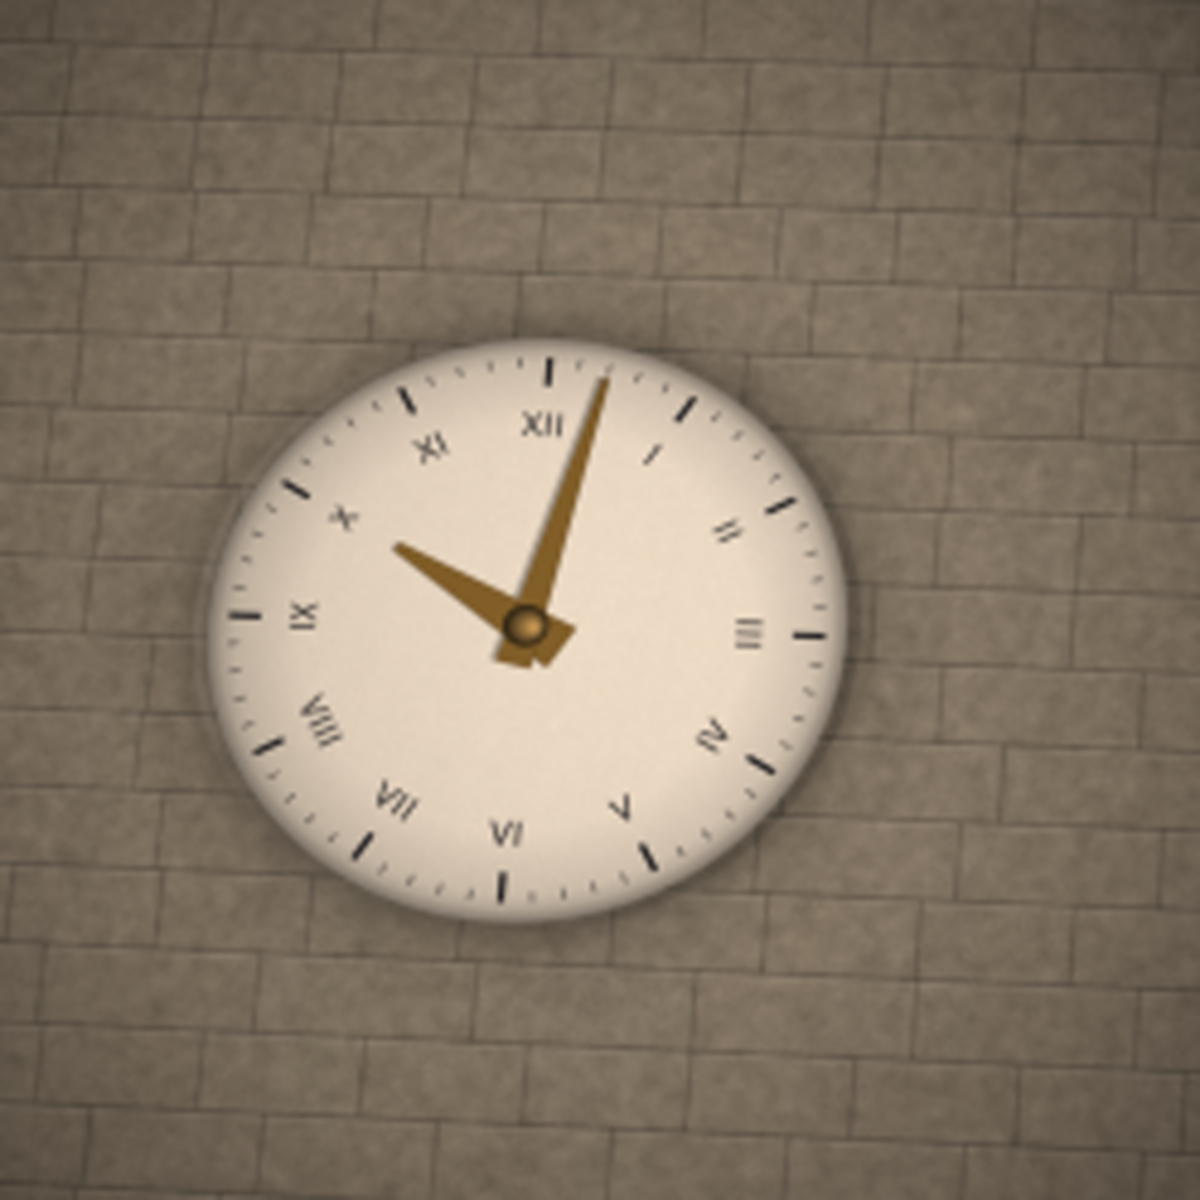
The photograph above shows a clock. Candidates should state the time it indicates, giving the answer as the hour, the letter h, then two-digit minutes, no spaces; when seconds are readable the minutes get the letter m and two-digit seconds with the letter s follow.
10h02
